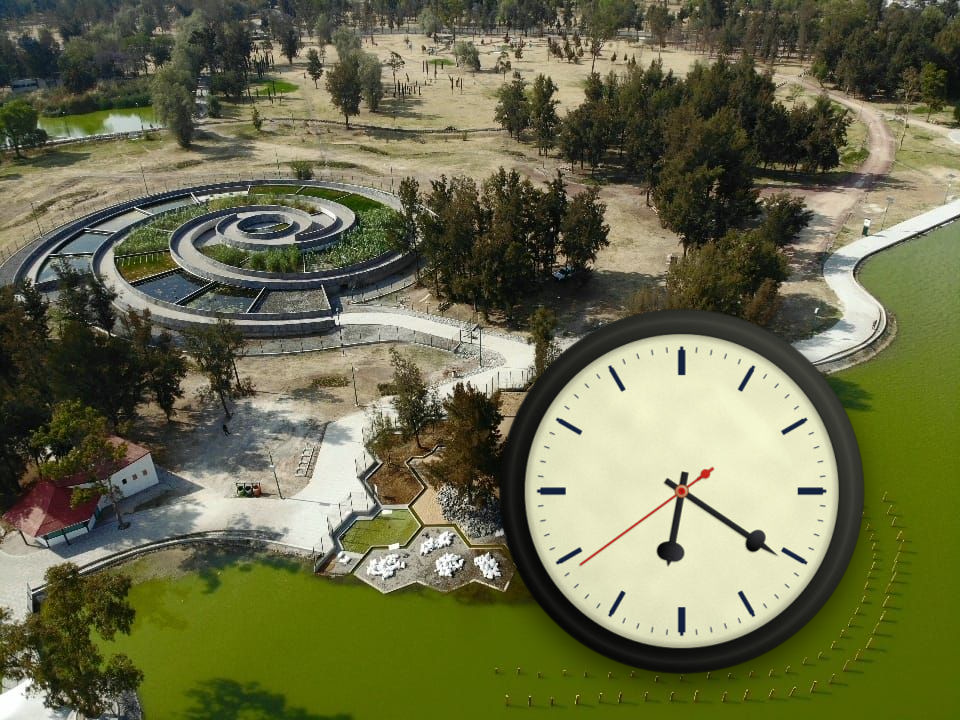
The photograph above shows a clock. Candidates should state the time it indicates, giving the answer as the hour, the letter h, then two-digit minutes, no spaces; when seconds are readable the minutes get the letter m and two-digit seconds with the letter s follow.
6h20m39s
